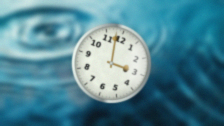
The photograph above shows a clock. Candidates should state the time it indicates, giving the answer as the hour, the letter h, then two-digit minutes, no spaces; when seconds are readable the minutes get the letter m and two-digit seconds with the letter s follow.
2h58
